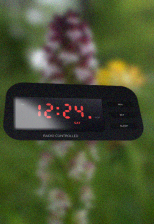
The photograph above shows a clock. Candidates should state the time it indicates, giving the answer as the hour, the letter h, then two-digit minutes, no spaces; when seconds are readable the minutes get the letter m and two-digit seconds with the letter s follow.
12h24
